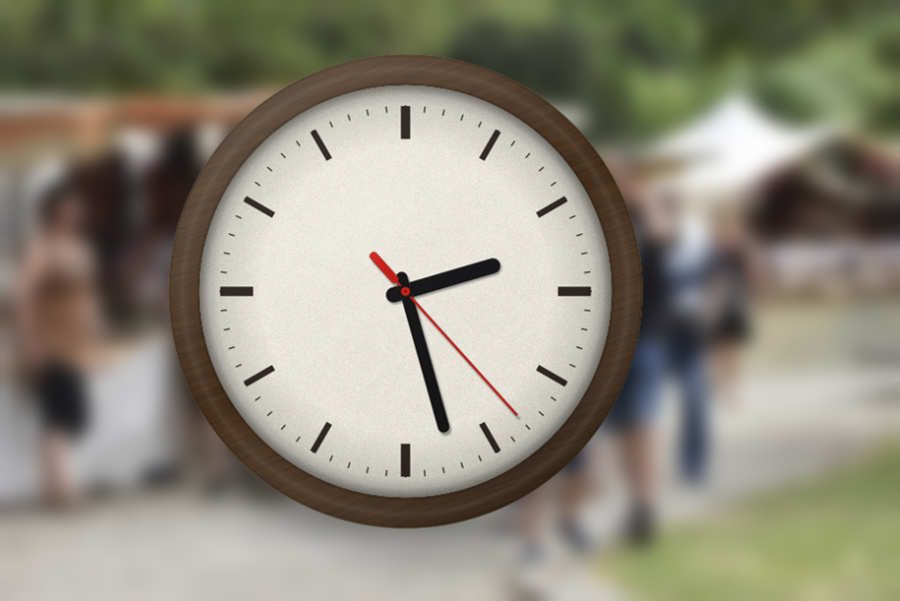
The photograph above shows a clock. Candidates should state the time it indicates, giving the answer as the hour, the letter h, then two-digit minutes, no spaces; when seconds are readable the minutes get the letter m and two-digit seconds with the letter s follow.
2h27m23s
